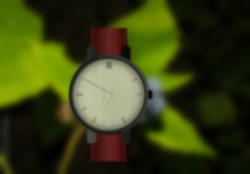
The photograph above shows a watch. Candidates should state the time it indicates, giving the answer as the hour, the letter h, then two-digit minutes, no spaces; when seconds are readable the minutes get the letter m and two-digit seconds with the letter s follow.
6h50
